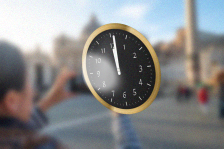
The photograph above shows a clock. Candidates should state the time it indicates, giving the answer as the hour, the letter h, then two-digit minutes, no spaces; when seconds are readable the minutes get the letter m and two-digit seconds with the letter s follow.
12h01
